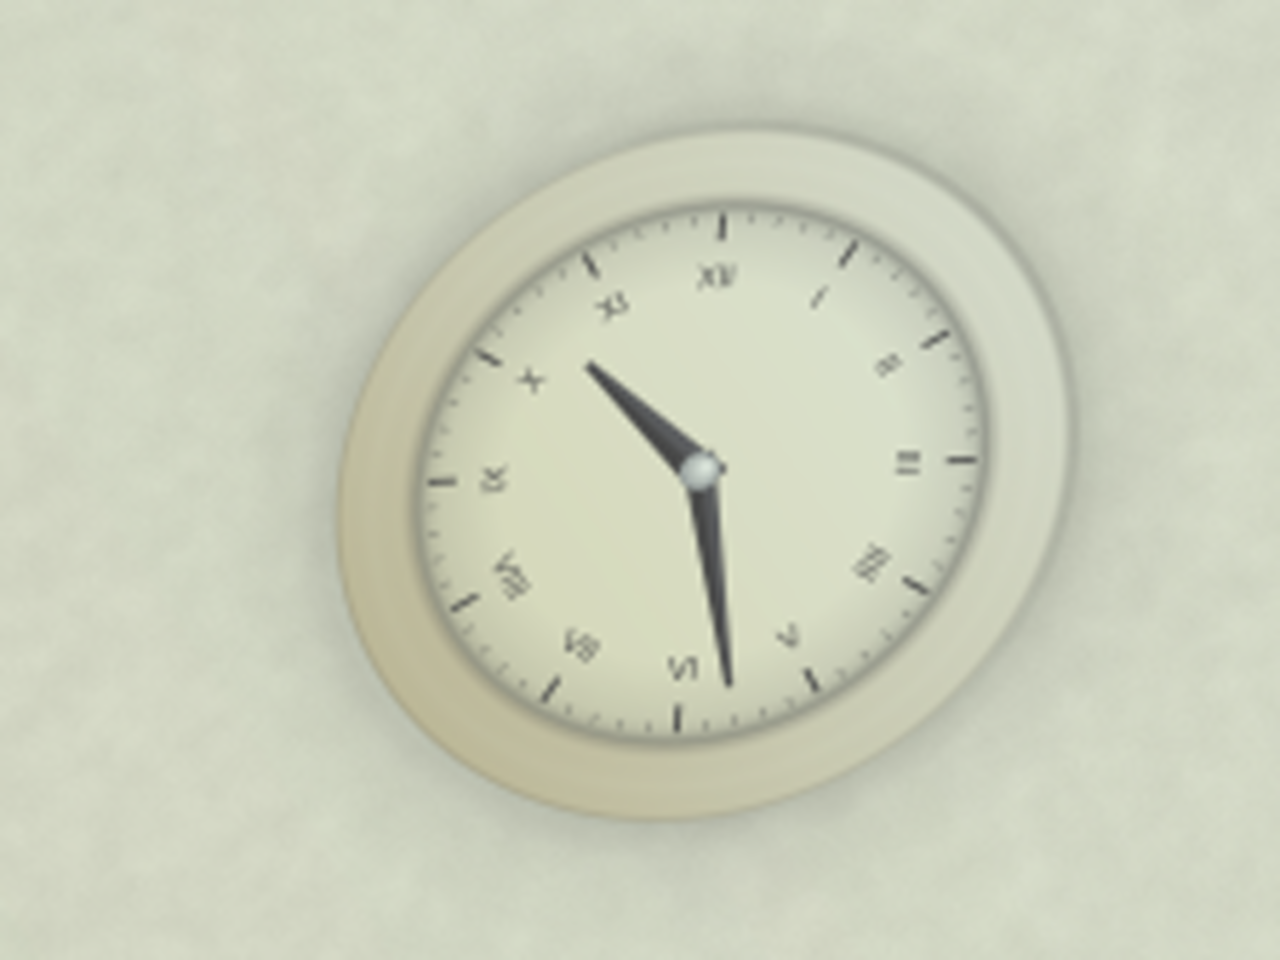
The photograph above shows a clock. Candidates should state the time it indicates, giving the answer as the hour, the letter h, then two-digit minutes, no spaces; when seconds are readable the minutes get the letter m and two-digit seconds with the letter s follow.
10h28
